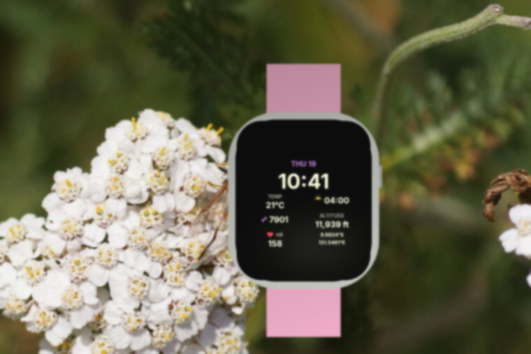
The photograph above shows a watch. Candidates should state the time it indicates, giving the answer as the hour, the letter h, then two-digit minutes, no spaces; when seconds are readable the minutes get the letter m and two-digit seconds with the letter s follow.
10h41
